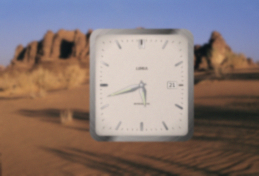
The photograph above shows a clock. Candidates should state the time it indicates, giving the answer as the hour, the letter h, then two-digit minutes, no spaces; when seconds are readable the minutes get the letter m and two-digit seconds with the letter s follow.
5h42
